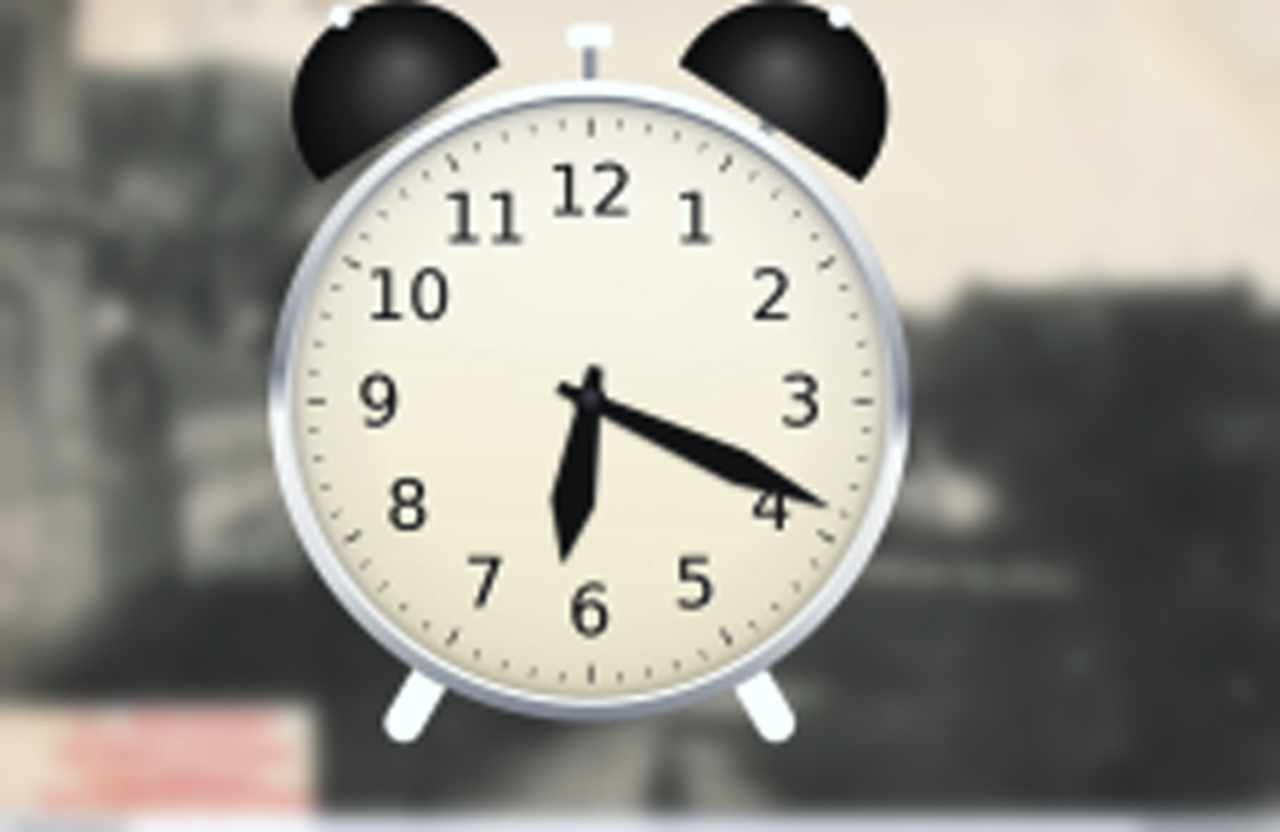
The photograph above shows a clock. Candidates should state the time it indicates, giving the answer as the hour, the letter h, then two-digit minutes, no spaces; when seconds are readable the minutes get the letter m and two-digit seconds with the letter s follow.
6h19
